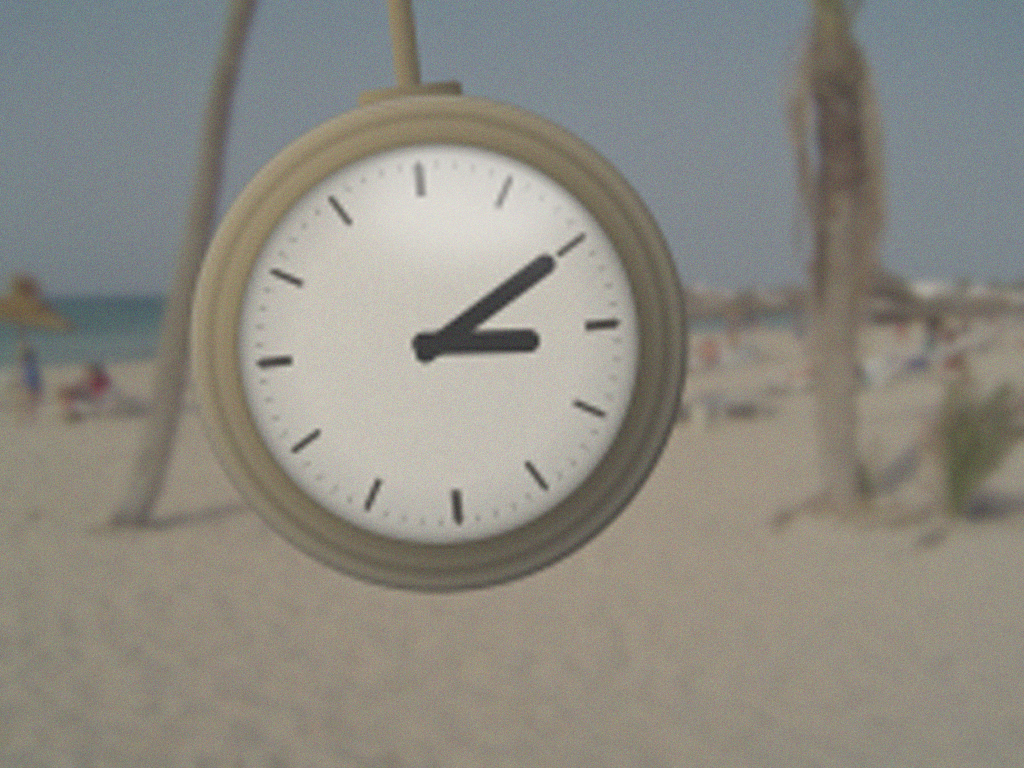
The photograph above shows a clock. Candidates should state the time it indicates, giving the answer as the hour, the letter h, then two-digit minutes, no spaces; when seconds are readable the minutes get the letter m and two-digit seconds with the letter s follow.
3h10
